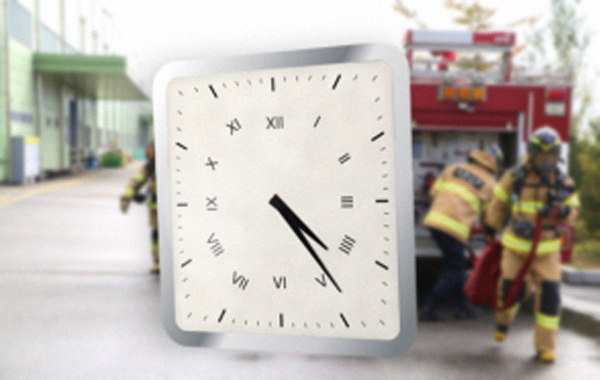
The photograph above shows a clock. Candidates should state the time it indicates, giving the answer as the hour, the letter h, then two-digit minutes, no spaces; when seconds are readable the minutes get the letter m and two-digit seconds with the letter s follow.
4h24
